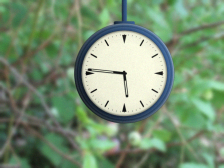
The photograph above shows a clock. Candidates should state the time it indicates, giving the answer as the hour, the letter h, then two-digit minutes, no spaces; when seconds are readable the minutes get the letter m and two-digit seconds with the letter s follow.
5h46
